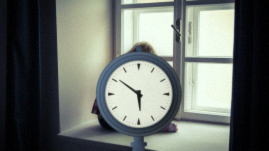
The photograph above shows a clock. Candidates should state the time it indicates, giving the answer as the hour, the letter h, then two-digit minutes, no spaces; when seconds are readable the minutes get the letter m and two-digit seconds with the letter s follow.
5h51
